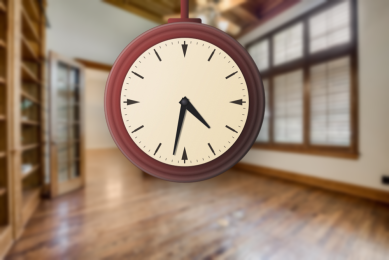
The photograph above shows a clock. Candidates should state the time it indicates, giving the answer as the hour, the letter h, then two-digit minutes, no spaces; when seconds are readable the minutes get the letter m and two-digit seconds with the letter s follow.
4h32
